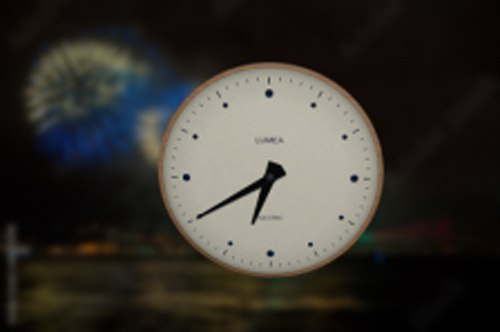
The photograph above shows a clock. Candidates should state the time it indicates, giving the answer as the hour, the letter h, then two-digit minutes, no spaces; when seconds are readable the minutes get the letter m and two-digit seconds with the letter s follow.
6h40
